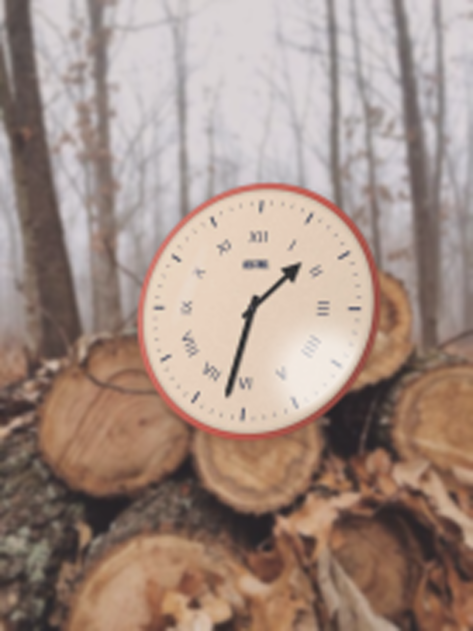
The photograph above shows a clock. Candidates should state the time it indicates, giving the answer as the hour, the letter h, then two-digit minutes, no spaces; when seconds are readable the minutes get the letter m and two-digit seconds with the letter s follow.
1h32
